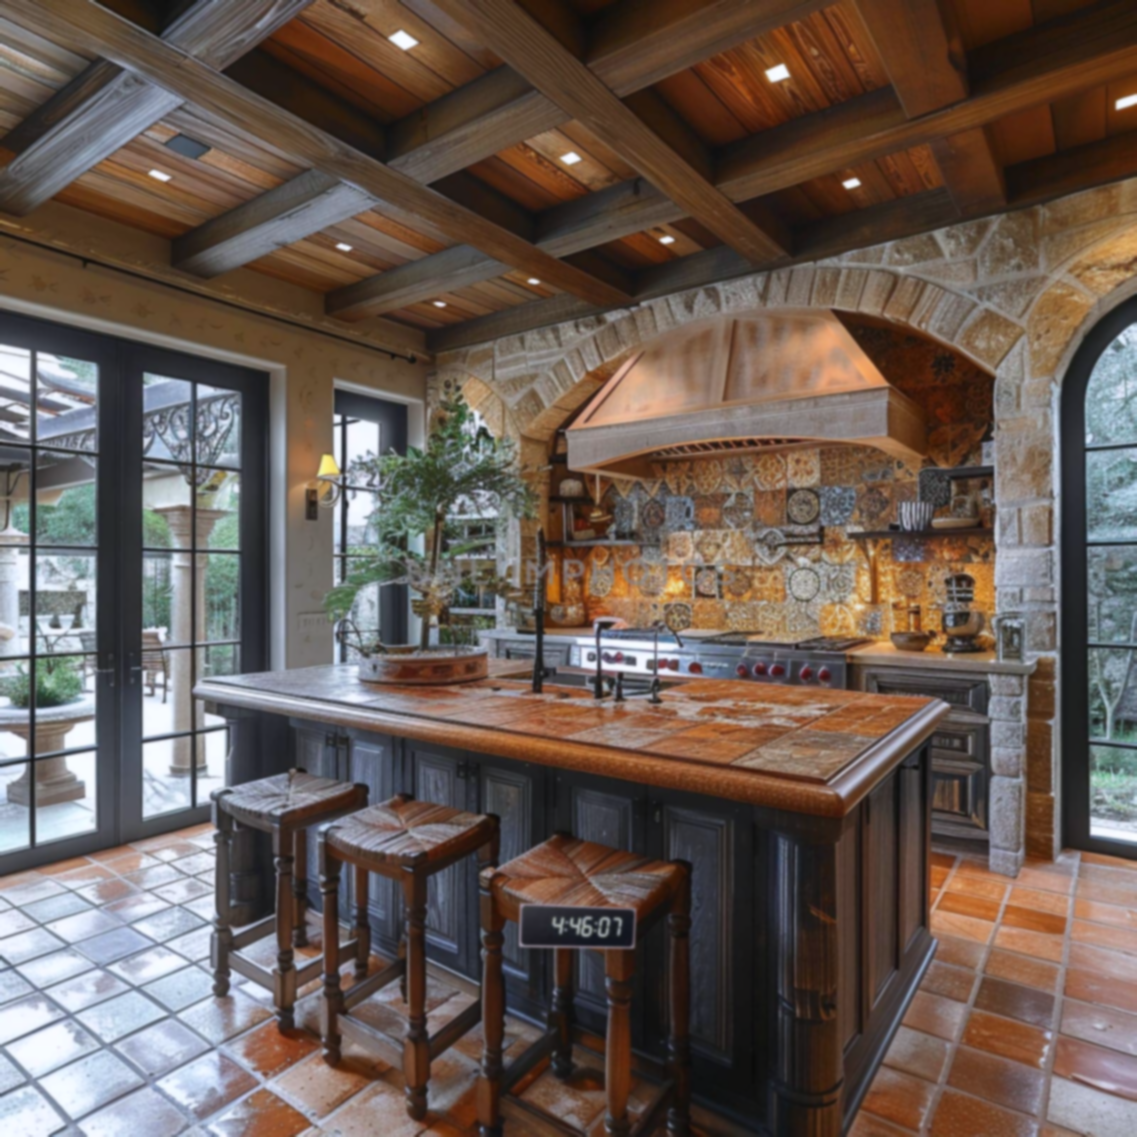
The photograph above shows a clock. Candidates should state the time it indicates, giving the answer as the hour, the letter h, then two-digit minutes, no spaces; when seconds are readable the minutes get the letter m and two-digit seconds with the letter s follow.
4h46m07s
